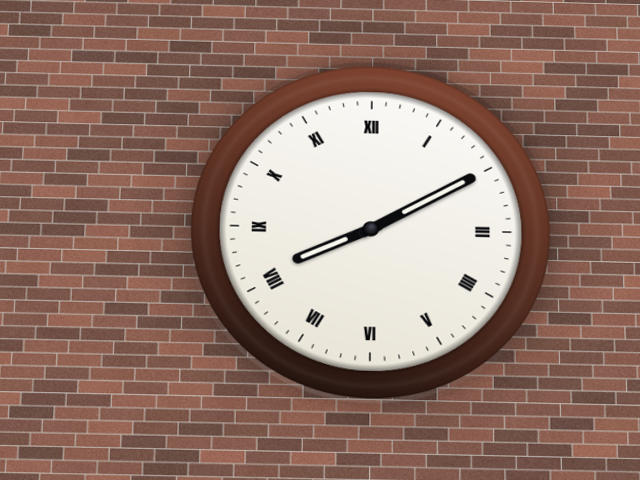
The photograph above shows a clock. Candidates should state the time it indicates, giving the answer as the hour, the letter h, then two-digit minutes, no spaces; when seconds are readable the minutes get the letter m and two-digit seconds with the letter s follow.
8h10
